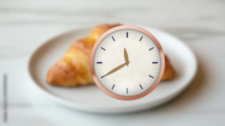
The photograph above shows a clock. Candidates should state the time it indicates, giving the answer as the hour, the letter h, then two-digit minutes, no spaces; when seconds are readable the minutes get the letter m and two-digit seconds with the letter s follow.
11h40
